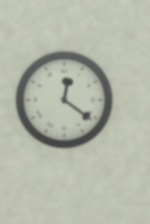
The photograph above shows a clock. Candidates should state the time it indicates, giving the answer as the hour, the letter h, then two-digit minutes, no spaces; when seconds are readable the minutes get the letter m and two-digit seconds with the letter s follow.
12h21
